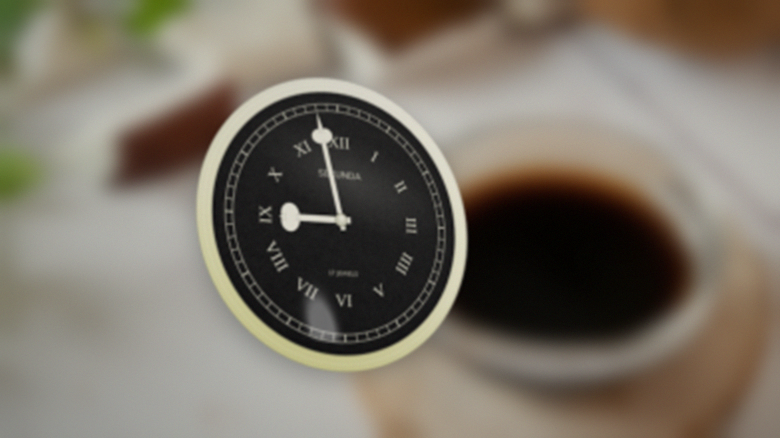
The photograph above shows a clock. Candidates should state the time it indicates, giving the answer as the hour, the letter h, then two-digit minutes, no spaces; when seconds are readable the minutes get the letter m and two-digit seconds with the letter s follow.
8h58
